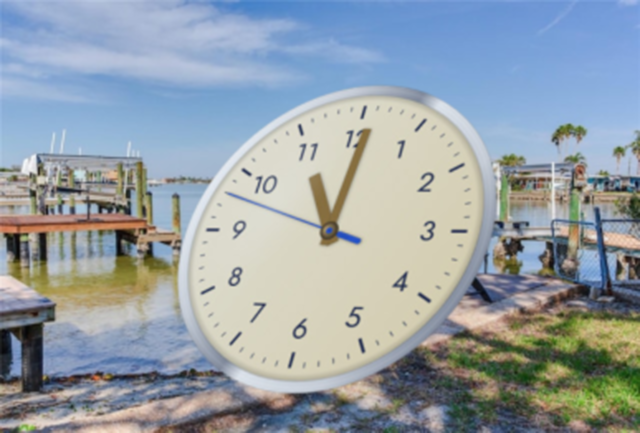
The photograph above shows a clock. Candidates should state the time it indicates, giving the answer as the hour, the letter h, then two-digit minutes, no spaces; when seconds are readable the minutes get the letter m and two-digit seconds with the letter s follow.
11h00m48s
